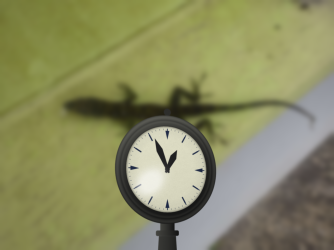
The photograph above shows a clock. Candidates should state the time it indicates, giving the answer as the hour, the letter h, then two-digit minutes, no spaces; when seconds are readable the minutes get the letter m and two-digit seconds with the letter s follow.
12h56
